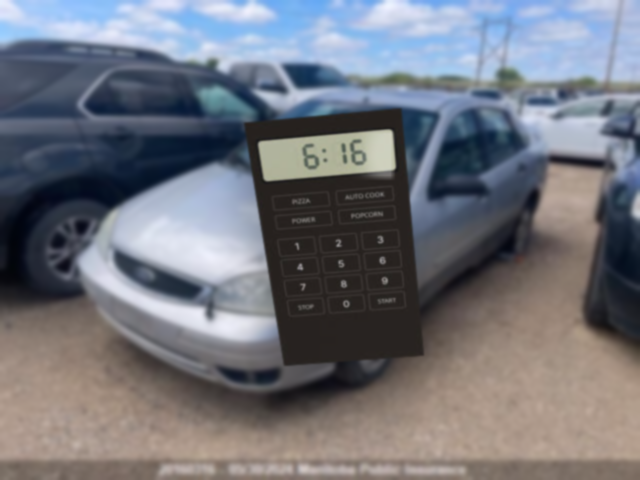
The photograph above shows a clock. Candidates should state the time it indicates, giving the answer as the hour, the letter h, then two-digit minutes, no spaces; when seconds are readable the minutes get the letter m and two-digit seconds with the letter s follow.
6h16
